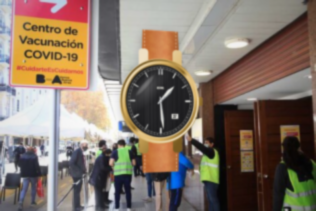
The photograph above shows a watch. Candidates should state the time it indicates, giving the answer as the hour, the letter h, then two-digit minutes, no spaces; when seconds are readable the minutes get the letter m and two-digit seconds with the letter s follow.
1h29
